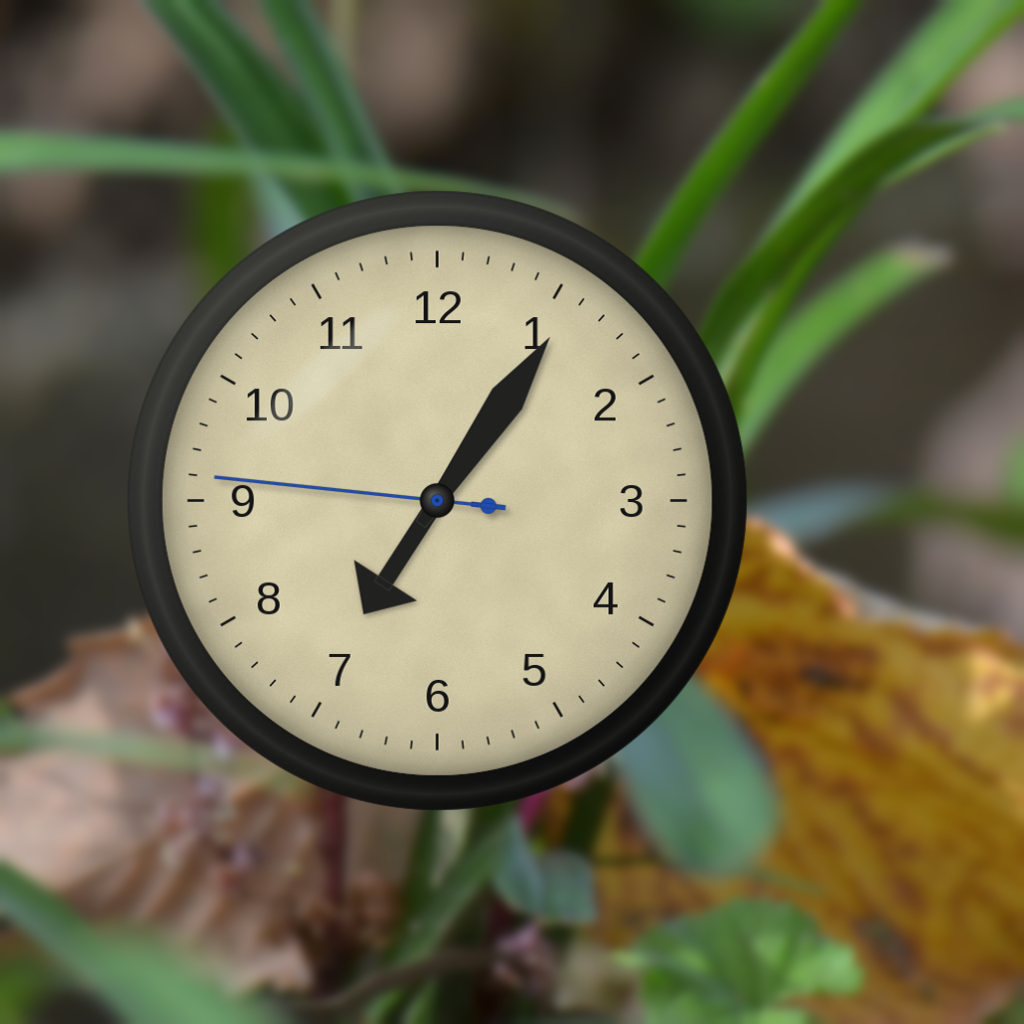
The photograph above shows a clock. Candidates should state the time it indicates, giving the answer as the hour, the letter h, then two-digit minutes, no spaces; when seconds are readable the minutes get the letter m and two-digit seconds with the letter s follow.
7h05m46s
